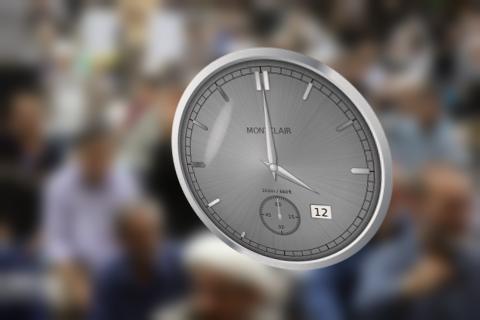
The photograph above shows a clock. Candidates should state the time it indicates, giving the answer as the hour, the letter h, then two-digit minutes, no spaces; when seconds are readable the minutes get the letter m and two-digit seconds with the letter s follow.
4h00
